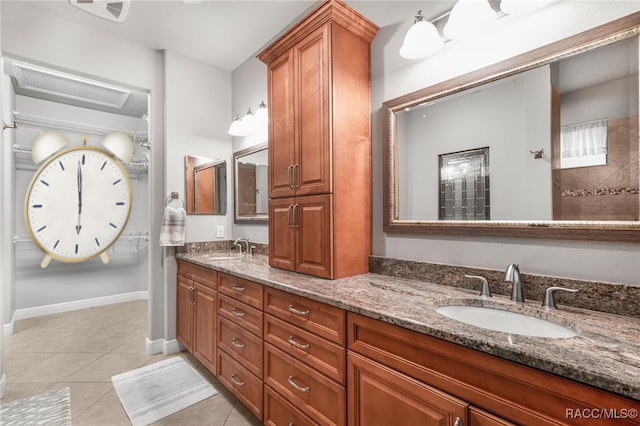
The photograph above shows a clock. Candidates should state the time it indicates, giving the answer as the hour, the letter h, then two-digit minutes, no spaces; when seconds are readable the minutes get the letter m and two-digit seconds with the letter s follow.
5h59
